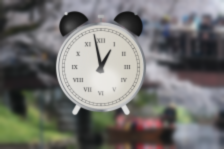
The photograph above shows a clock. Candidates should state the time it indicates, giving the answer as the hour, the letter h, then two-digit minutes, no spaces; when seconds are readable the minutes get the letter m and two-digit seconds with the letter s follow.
12h58
